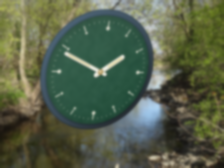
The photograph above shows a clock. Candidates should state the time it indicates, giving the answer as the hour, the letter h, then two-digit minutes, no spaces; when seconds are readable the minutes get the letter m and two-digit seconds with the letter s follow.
1h49
